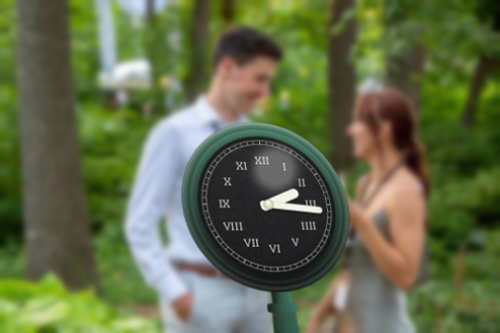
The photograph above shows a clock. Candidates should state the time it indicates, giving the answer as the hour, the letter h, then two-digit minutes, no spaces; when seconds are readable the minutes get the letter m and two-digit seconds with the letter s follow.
2h16
